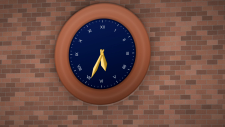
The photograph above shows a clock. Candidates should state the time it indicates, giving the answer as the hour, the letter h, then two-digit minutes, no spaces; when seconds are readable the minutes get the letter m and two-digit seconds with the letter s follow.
5h34
